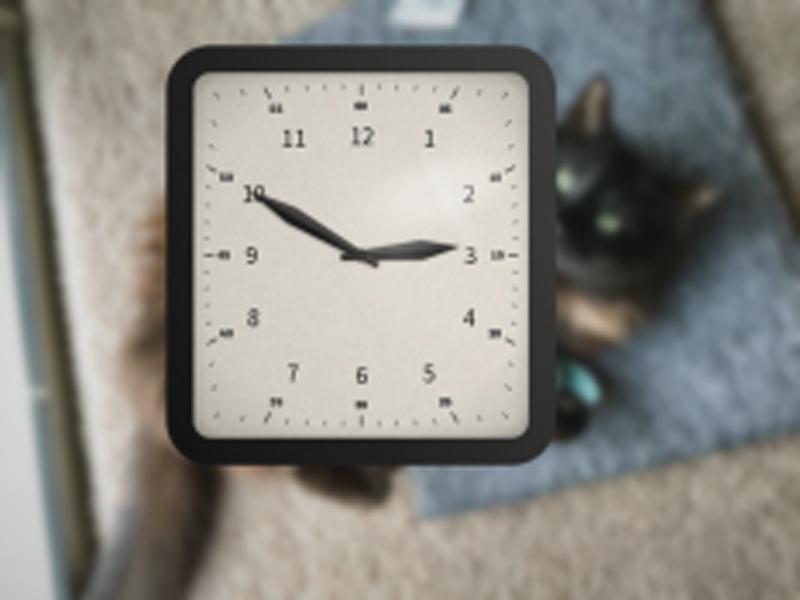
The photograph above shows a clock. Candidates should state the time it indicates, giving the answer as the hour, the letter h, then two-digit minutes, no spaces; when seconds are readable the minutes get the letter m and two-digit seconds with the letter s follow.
2h50
